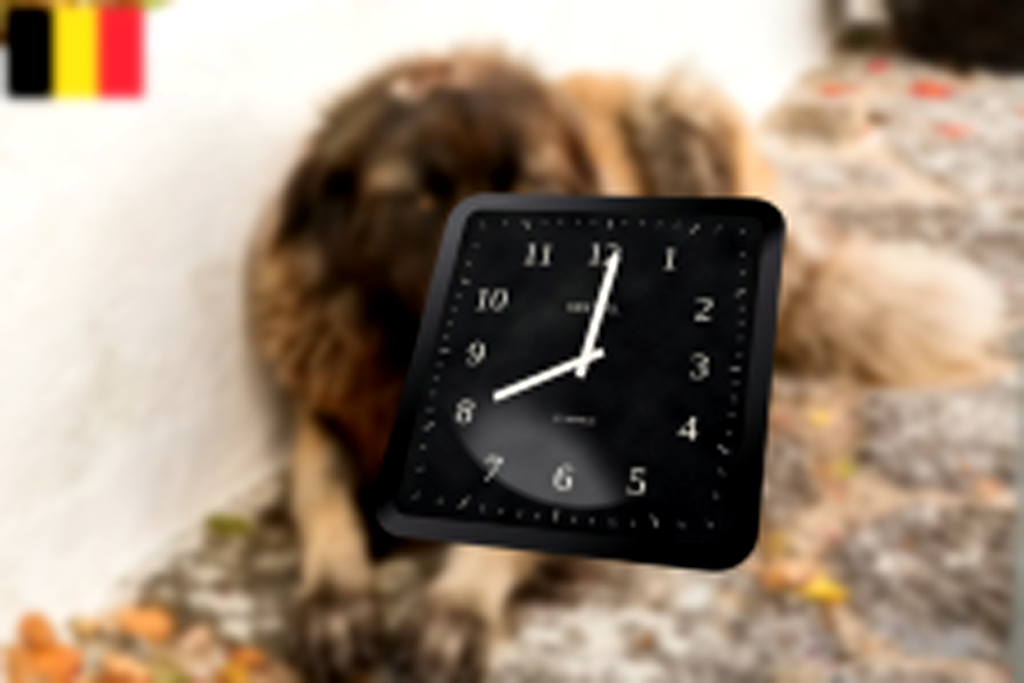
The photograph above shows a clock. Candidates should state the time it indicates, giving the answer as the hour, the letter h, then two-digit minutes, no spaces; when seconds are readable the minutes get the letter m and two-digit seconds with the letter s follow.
8h01
